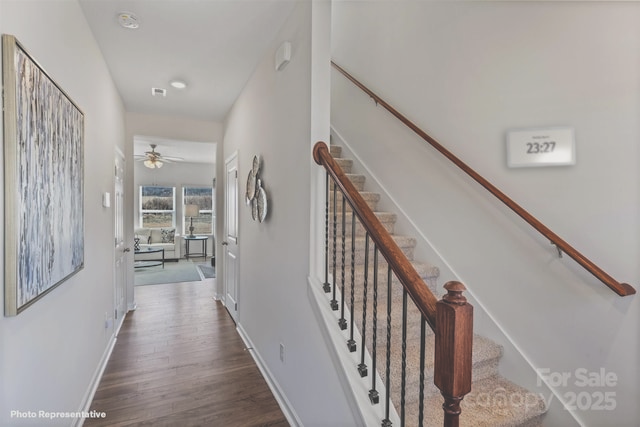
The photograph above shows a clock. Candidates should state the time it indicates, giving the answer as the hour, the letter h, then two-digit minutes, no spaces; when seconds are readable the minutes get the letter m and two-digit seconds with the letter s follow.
23h27
